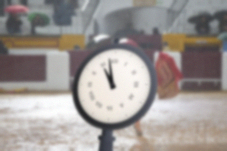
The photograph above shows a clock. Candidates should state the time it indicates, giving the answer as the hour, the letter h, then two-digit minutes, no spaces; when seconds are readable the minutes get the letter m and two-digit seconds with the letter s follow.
10h58
